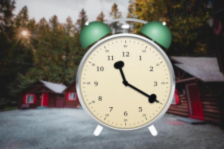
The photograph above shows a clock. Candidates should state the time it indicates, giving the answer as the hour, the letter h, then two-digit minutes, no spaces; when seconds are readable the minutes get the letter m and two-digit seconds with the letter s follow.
11h20
